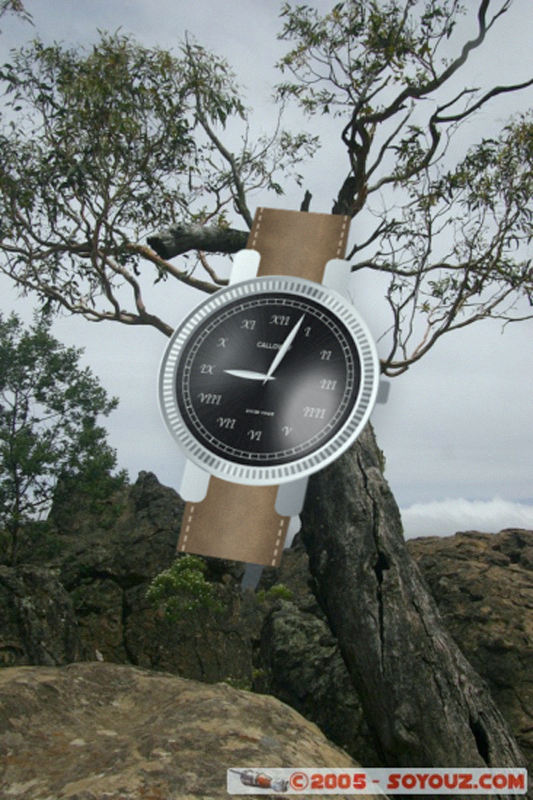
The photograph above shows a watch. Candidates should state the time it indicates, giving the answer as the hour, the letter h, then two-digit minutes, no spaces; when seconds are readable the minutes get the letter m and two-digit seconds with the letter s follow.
9h03
